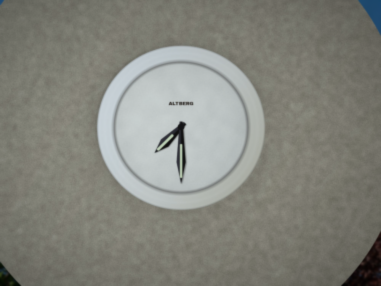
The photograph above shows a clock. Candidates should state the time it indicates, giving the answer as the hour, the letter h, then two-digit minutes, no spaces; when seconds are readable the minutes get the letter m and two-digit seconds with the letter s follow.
7h30
